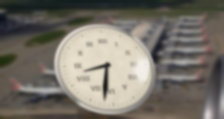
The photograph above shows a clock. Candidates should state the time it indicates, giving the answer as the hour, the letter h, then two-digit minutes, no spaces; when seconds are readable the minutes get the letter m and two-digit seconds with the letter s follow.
8h32
